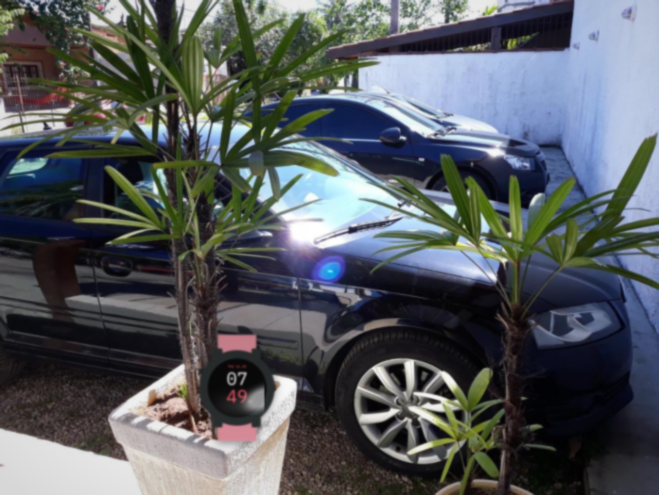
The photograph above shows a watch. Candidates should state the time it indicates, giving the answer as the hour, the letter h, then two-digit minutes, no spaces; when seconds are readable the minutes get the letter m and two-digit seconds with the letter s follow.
7h49
